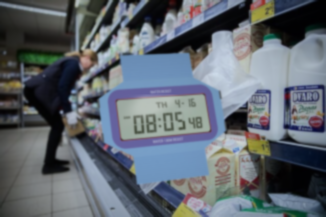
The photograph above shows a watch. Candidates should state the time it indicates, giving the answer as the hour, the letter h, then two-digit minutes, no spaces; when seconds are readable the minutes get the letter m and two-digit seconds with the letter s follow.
8h05m48s
